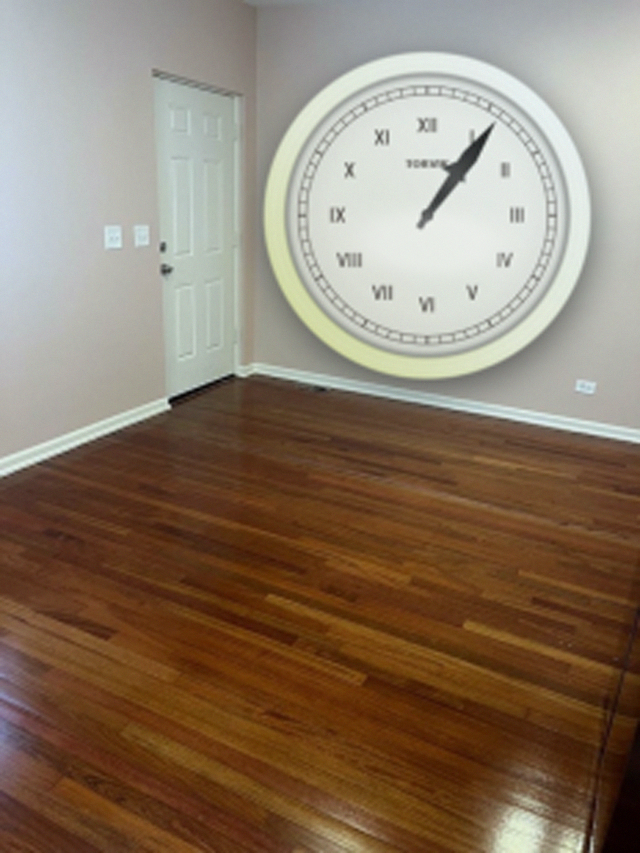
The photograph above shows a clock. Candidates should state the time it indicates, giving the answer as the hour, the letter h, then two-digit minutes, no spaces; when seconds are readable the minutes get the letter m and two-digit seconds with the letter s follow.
1h06
